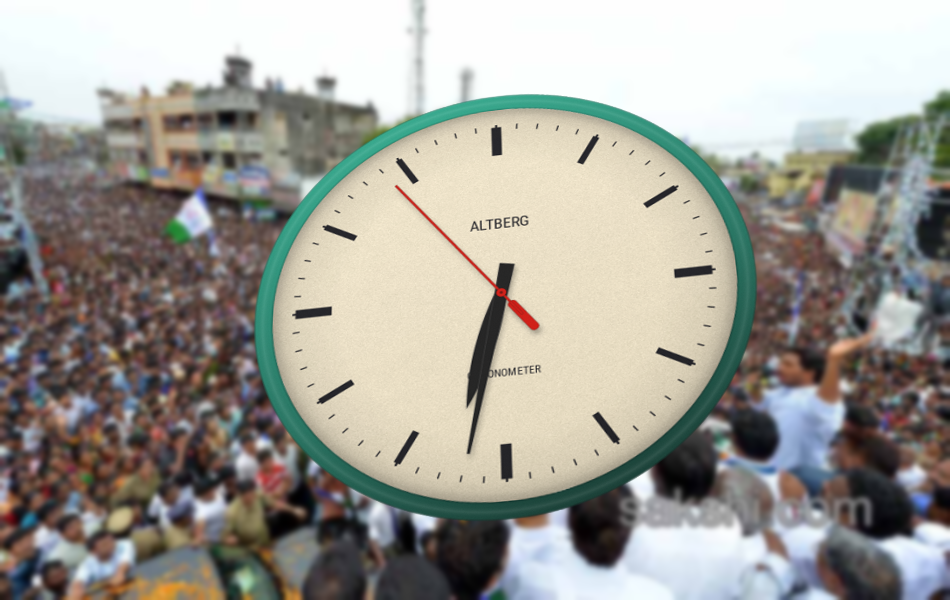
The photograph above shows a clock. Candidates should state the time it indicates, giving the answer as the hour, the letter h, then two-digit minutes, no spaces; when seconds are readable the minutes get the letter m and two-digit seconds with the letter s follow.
6h31m54s
